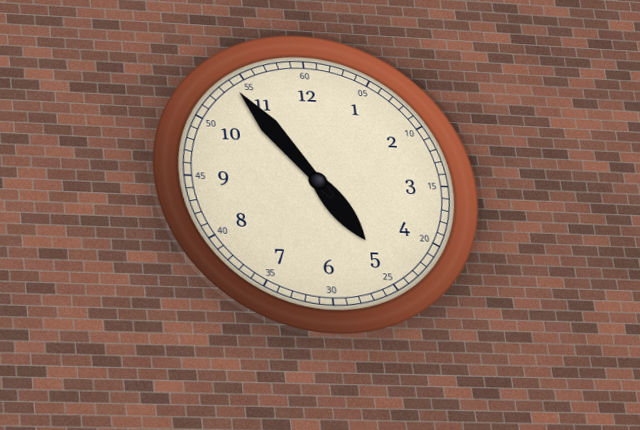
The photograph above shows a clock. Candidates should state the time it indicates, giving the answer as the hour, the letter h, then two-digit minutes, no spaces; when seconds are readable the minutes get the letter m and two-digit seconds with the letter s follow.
4h54
